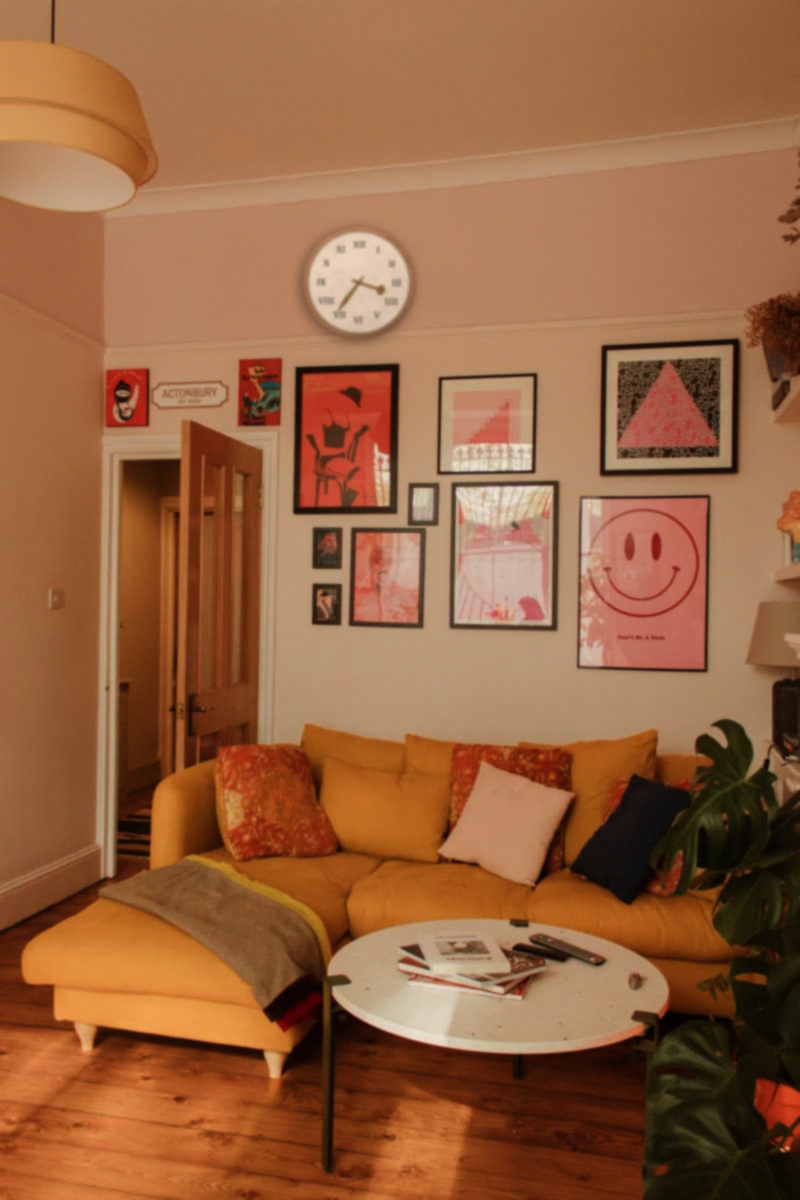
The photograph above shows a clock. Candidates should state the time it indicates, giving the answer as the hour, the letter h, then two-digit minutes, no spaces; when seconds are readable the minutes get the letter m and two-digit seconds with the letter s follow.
3h36
